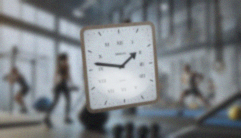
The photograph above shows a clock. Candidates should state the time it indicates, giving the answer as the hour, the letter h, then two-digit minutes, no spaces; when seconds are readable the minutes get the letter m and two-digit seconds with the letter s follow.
1h47
